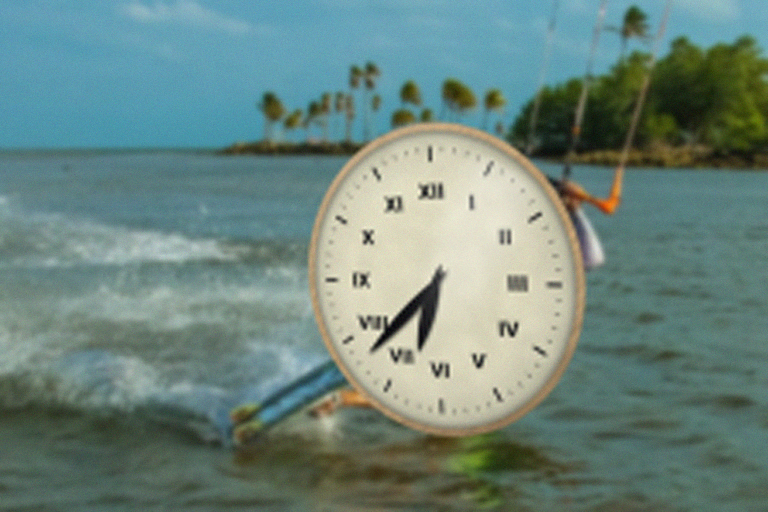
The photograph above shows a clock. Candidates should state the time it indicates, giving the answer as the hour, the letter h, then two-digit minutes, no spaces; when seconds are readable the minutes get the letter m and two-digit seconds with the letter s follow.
6h38
